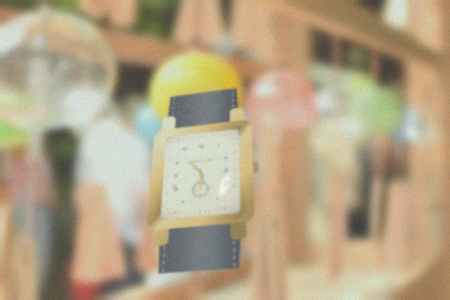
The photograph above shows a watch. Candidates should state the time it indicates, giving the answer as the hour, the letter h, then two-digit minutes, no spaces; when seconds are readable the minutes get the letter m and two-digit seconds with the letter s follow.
5h53
